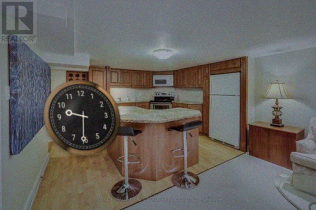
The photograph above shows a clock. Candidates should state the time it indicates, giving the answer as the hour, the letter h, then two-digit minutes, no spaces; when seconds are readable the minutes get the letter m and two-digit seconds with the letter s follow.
9h31
